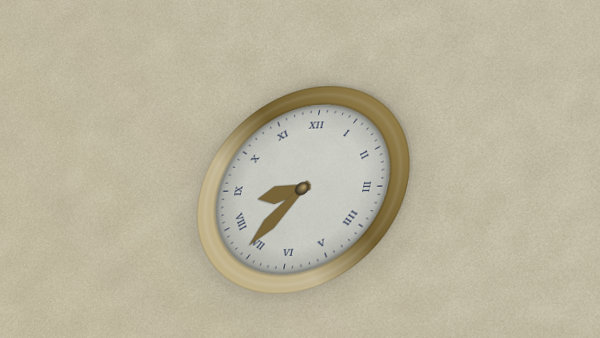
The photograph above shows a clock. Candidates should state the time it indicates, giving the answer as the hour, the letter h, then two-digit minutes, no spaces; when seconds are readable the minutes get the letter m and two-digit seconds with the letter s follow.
8h36
